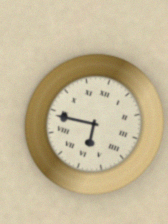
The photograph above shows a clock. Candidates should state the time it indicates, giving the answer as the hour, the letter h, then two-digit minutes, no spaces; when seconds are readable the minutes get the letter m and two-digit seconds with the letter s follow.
5h44
